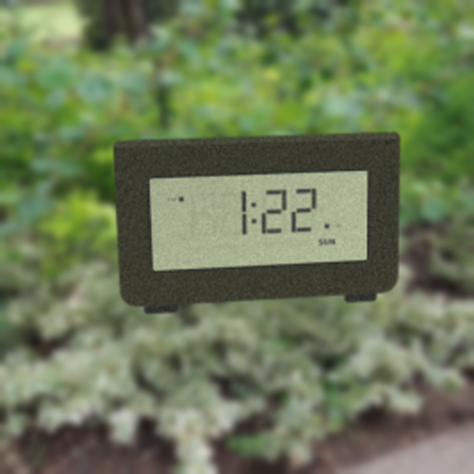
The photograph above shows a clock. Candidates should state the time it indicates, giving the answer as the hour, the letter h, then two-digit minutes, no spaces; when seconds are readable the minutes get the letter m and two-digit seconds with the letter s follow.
1h22
